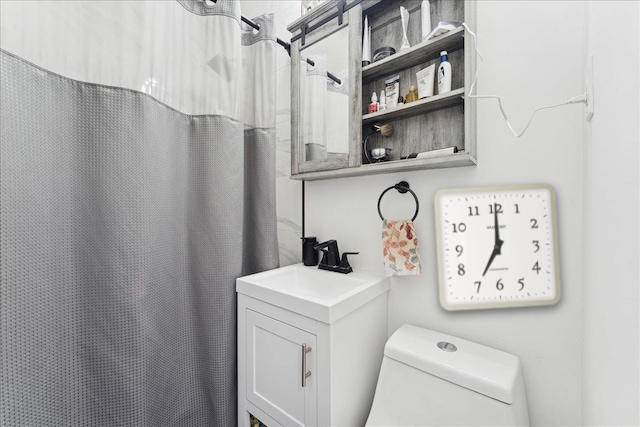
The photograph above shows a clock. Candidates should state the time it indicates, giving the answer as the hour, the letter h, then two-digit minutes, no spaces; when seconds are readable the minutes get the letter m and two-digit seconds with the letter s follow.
7h00
